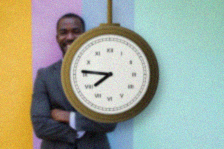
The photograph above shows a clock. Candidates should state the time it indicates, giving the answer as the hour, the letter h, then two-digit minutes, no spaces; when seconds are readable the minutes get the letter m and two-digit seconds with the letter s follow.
7h46
